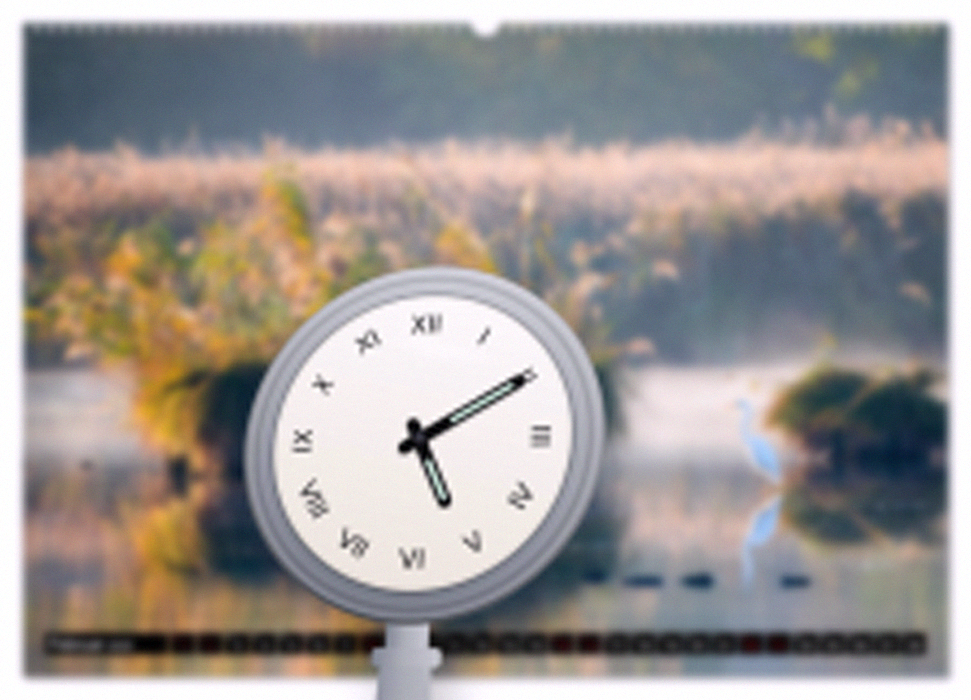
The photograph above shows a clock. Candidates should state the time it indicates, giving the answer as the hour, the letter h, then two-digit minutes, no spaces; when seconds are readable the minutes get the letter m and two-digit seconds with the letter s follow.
5h10
